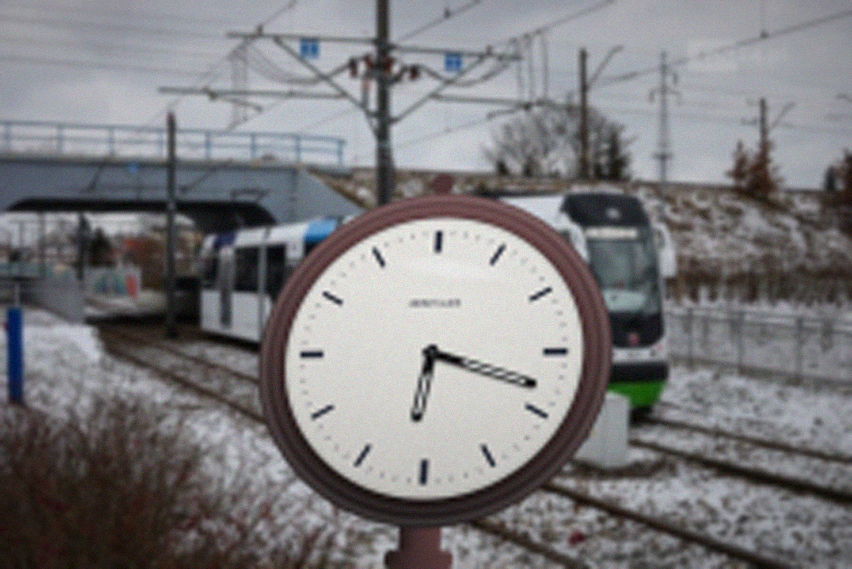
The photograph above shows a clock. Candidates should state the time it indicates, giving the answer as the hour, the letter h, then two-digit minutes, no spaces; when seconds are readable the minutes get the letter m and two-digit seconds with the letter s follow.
6h18
